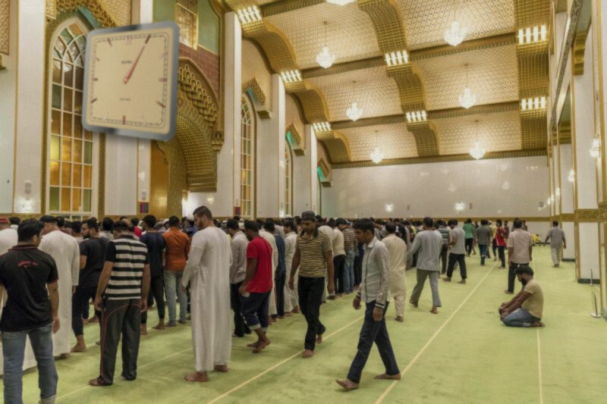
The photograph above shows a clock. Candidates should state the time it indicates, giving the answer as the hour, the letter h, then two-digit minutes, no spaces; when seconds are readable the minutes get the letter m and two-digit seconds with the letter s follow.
1h05
